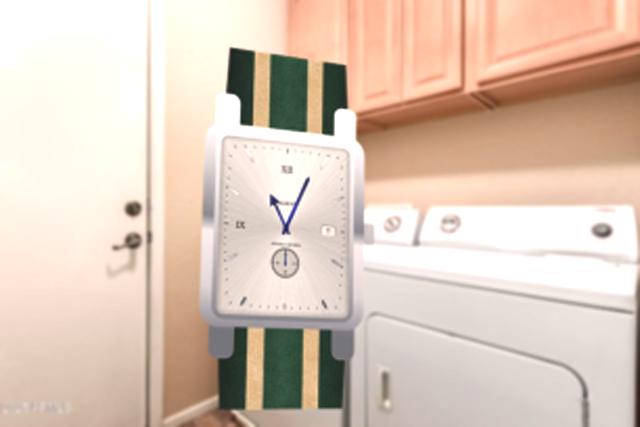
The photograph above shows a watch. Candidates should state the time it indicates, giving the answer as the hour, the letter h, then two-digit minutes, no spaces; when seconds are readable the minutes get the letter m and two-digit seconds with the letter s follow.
11h04
